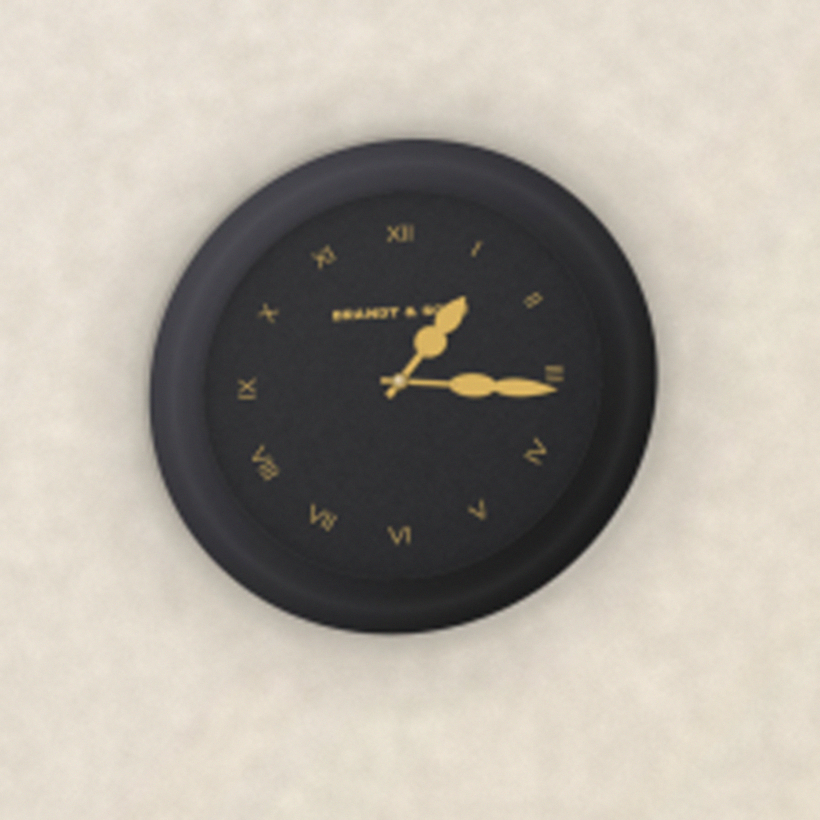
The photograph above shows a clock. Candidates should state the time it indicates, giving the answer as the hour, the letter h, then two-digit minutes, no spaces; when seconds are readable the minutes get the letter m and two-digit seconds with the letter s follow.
1h16
